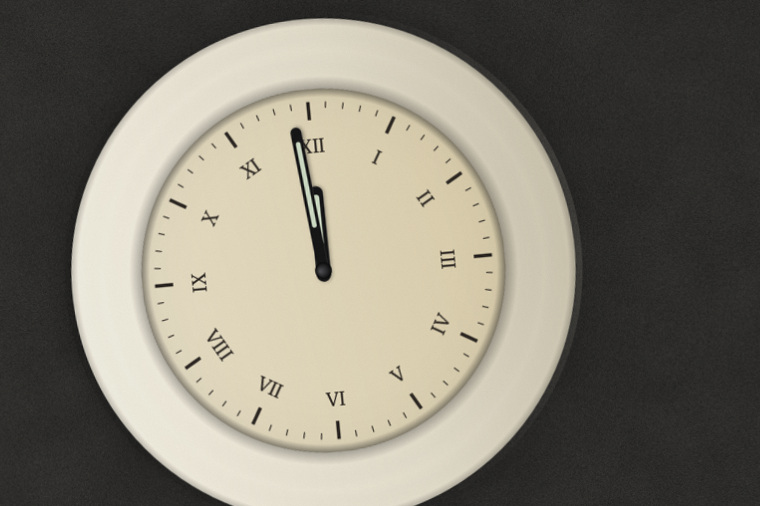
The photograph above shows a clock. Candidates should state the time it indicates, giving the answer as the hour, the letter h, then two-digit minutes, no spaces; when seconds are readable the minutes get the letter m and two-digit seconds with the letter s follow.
11h59
